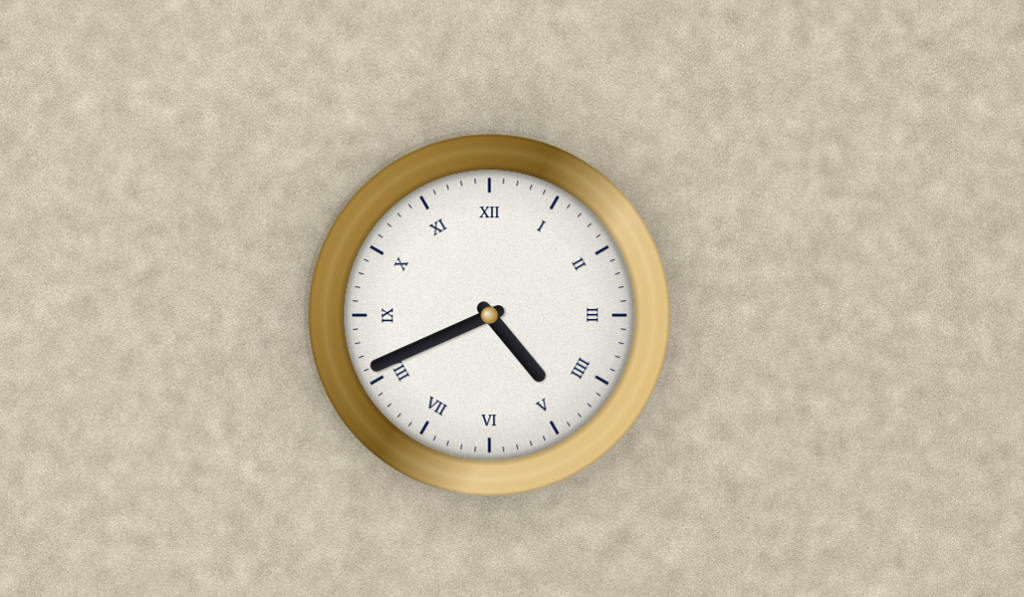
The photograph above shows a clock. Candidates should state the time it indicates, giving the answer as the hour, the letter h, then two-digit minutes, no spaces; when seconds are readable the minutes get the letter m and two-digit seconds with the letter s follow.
4h41
